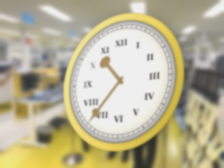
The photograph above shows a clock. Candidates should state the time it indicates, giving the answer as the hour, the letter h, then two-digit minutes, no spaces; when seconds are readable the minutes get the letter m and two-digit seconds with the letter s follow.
10h37
